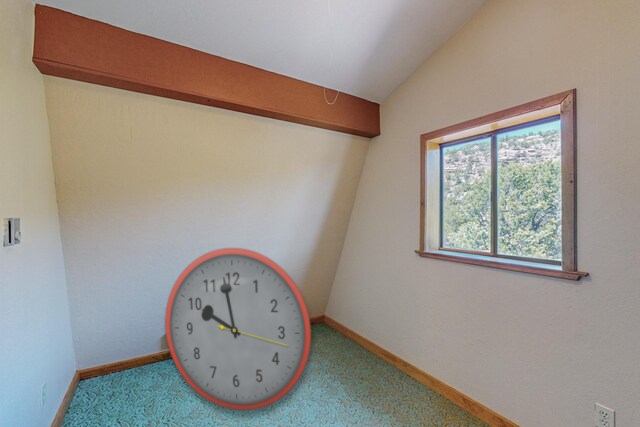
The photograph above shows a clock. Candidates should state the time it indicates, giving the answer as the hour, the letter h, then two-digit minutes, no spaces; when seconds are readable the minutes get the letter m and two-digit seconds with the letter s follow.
9h58m17s
